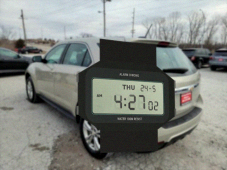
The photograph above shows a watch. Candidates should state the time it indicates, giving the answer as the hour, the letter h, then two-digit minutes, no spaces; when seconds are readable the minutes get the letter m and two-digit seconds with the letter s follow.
4h27m02s
